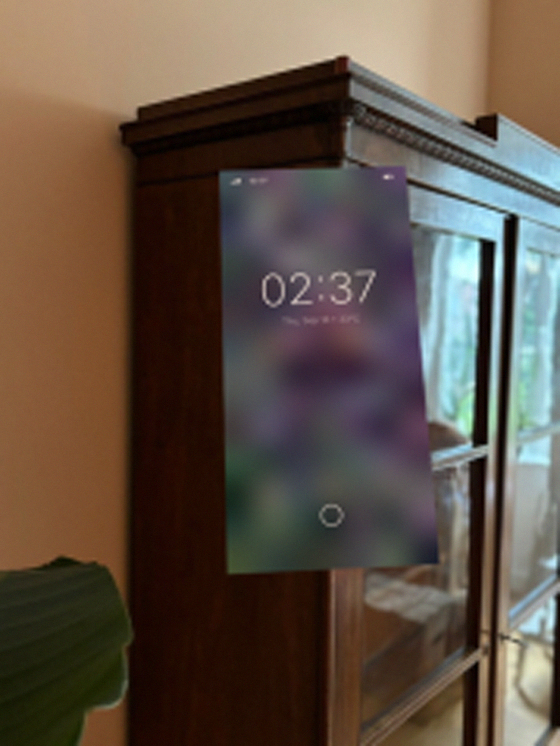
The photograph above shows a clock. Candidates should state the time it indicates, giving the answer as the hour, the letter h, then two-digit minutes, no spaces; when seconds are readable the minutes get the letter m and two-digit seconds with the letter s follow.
2h37
